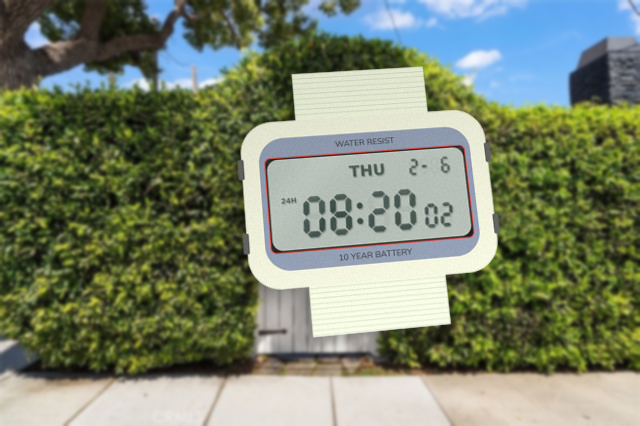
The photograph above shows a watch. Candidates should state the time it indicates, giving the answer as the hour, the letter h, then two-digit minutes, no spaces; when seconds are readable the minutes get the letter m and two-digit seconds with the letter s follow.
8h20m02s
